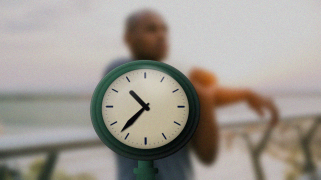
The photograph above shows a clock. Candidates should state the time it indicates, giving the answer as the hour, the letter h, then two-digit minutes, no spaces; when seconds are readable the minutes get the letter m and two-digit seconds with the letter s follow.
10h37
